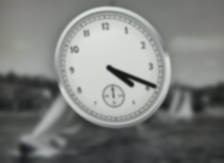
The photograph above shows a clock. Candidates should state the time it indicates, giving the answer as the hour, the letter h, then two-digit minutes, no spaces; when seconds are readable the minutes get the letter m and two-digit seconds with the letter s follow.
4h19
